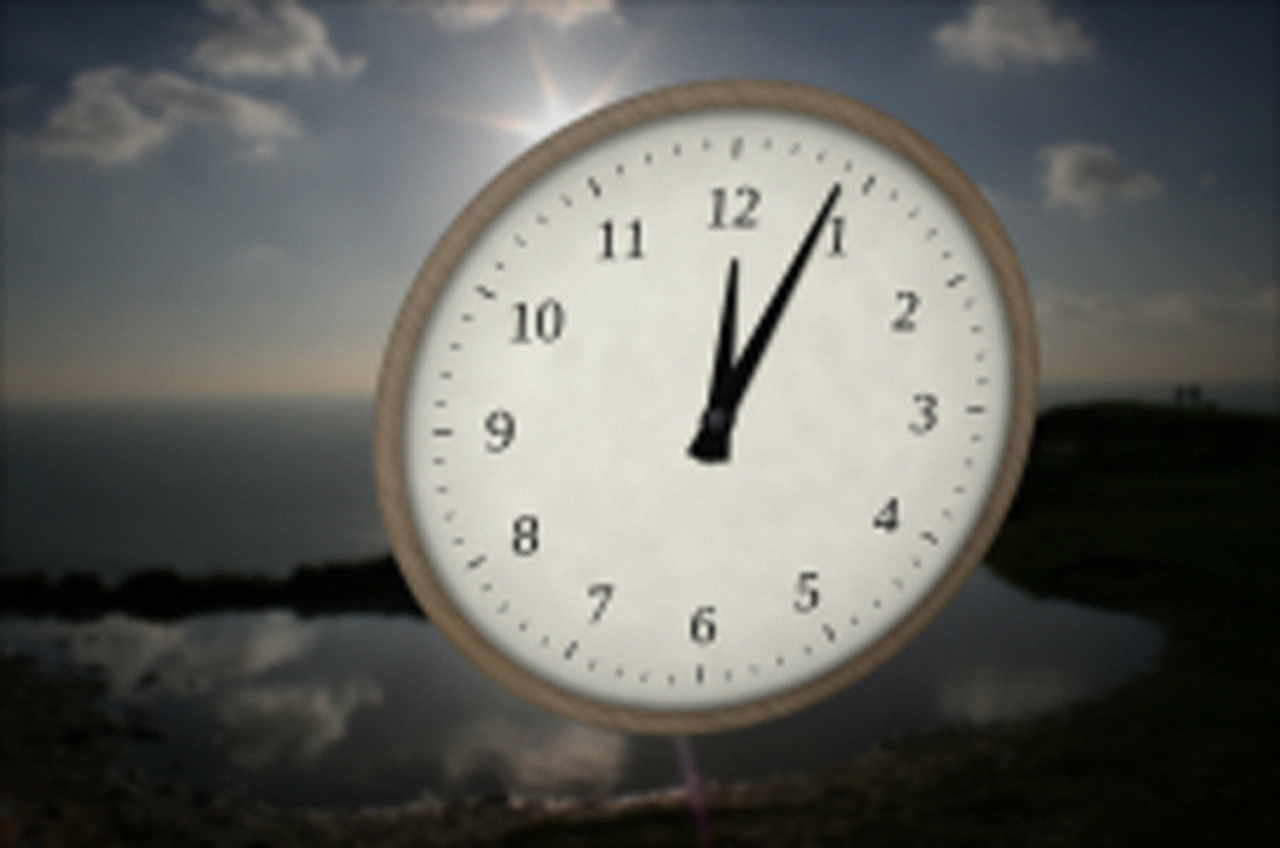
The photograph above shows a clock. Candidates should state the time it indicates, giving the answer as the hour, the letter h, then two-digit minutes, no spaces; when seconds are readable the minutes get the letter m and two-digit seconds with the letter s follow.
12h04
